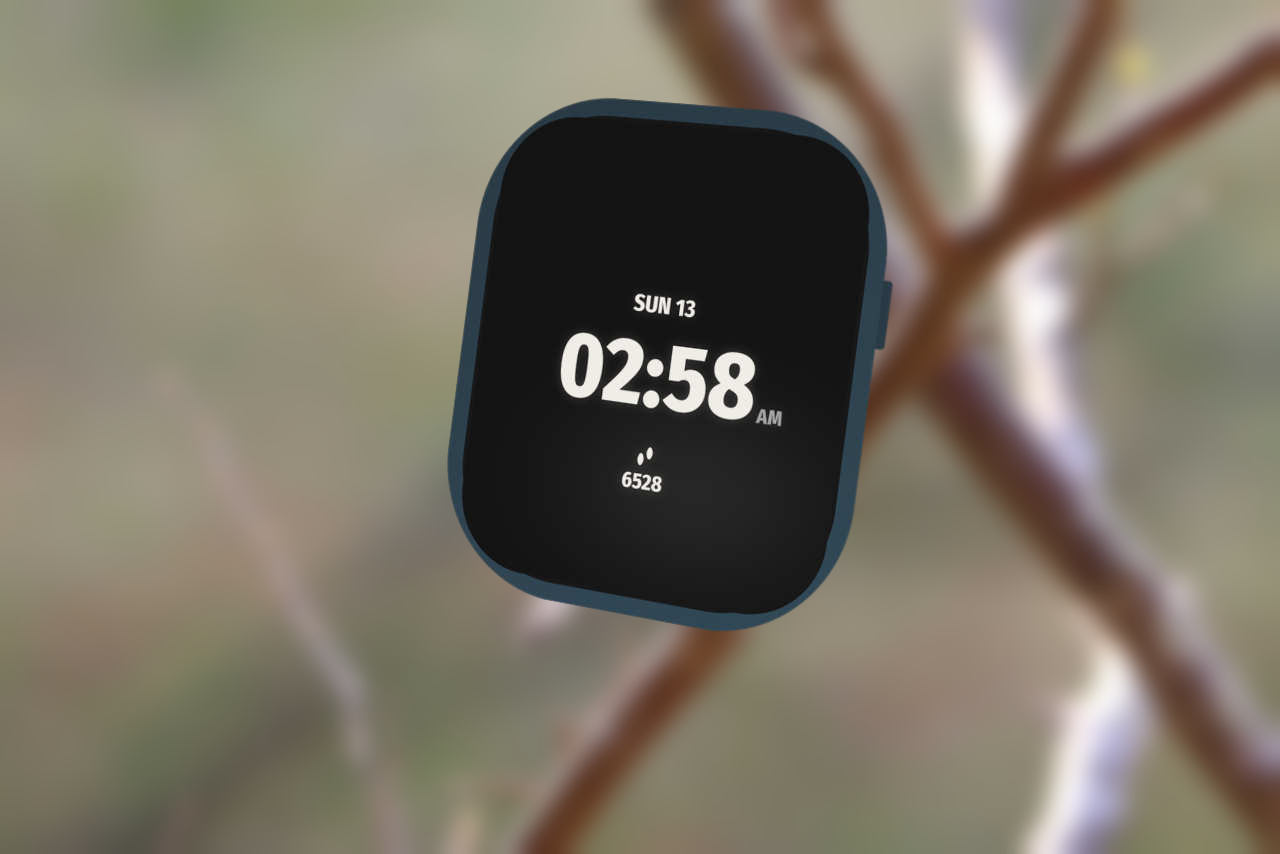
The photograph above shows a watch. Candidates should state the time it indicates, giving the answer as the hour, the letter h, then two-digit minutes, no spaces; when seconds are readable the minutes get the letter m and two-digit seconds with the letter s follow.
2h58
